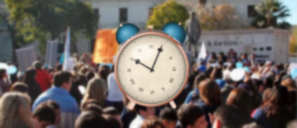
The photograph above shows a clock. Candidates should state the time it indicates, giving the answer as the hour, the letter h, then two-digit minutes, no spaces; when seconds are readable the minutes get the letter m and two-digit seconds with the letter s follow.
10h04
